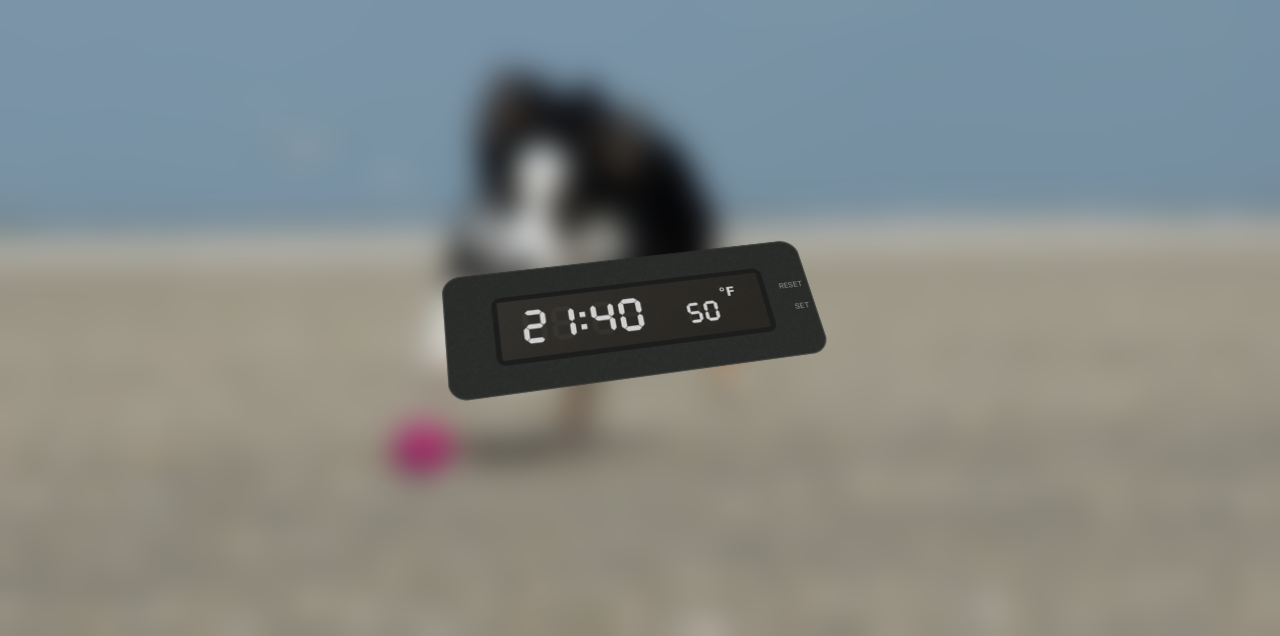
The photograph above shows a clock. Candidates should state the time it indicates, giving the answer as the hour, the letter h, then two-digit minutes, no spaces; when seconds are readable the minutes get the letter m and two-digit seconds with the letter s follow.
21h40
